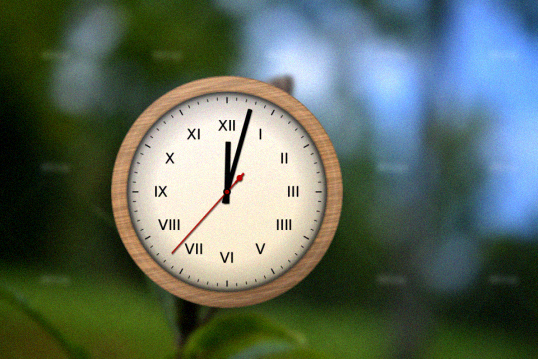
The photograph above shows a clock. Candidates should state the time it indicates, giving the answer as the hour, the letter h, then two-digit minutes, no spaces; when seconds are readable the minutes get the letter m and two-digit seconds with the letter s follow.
12h02m37s
